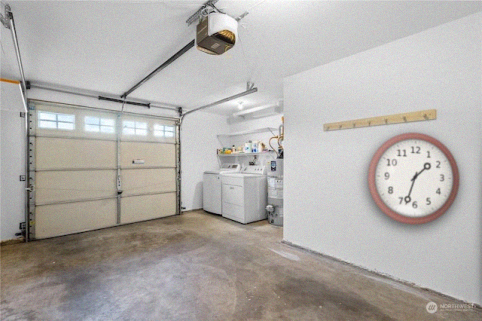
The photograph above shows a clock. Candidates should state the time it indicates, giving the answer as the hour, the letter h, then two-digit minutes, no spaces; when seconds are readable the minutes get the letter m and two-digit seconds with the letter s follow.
1h33
